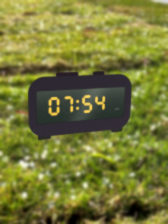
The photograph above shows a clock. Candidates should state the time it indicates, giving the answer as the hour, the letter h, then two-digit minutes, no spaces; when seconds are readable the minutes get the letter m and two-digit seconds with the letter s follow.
7h54
